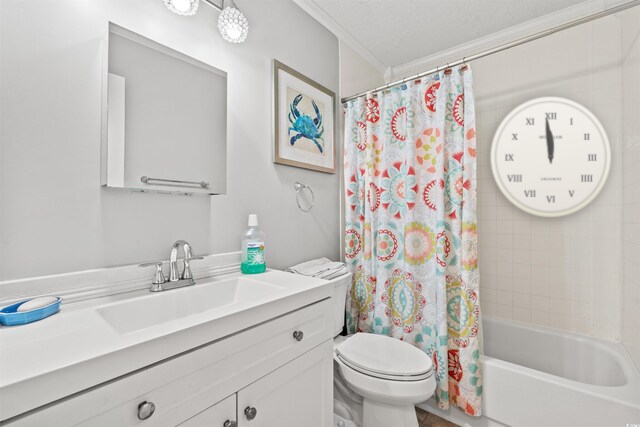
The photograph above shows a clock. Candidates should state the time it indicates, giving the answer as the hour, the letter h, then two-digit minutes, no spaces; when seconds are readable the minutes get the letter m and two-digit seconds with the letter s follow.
11h59
